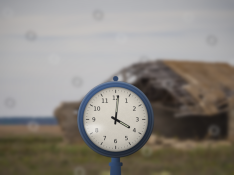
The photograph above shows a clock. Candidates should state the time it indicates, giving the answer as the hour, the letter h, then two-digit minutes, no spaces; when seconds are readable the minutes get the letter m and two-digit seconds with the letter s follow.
4h01
